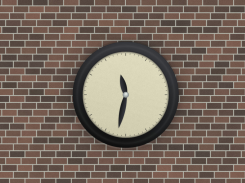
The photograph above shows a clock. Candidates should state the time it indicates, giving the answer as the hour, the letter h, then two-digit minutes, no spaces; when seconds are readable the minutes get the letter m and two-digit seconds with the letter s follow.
11h32
